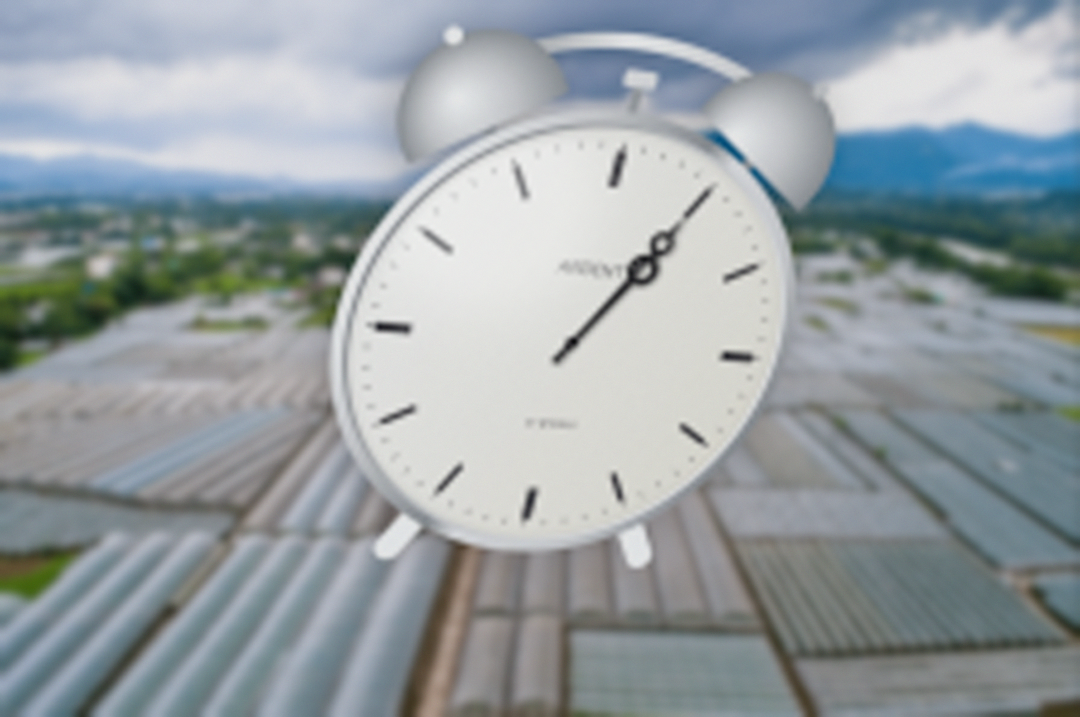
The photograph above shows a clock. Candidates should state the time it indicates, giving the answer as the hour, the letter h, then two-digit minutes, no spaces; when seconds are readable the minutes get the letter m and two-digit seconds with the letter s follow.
1h05
